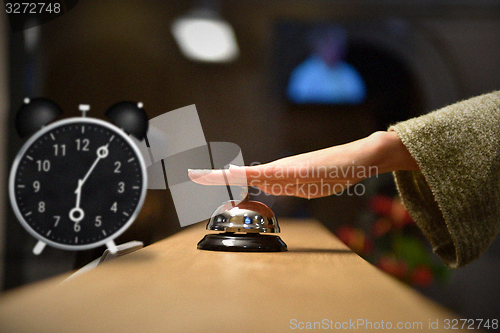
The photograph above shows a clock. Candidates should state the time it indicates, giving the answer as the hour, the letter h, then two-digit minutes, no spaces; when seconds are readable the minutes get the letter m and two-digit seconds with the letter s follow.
6h05
